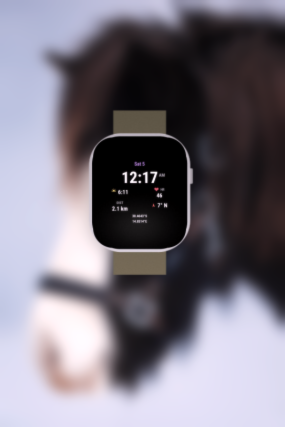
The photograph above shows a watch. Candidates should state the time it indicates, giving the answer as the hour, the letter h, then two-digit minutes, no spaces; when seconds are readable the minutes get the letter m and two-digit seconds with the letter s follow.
12h17
